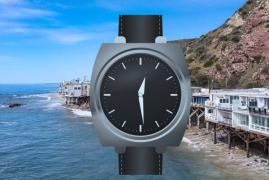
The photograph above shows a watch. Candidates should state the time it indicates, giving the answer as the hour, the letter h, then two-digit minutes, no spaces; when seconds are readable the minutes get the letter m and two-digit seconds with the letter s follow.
12h29
